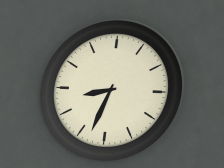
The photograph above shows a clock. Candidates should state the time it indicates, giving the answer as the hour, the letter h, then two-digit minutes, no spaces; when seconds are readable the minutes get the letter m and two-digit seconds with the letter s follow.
8h33
